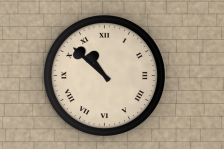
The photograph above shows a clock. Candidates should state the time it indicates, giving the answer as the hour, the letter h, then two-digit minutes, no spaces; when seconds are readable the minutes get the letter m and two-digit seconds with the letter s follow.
10h52
